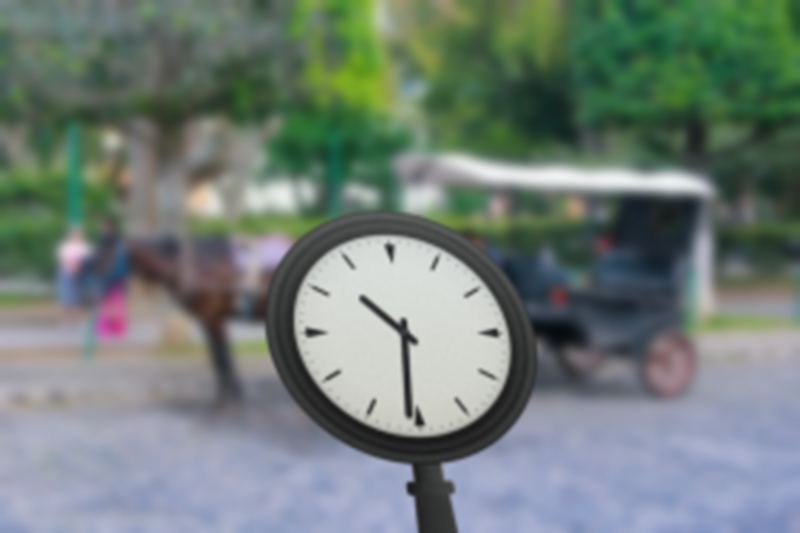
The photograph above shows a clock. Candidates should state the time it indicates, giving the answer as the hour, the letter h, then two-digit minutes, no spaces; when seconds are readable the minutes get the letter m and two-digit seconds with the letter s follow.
10h31
